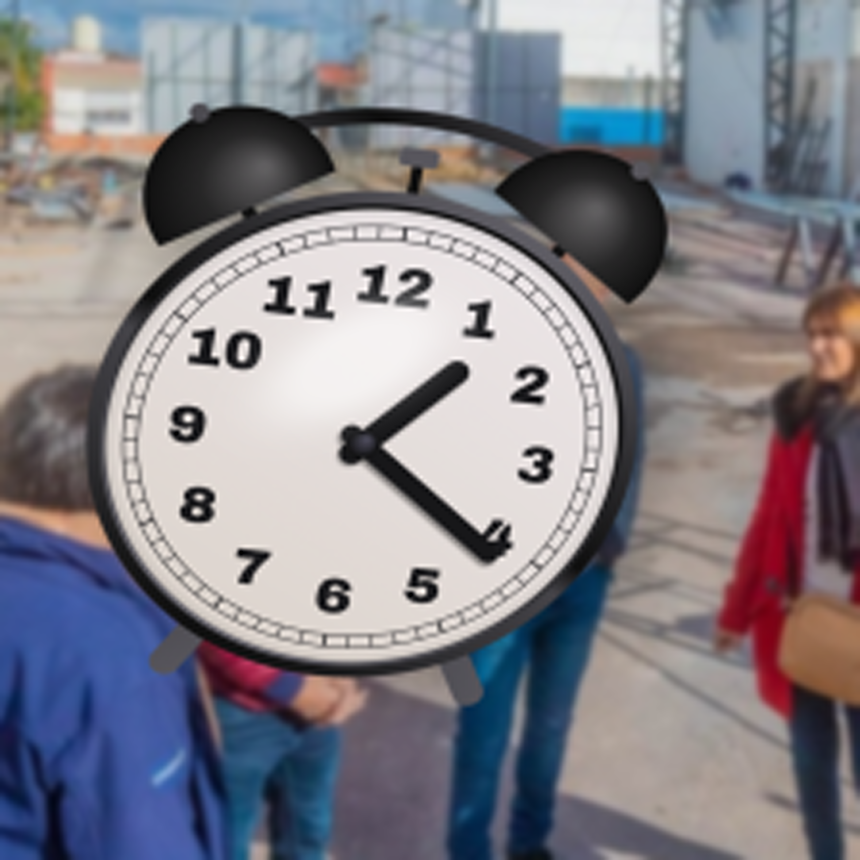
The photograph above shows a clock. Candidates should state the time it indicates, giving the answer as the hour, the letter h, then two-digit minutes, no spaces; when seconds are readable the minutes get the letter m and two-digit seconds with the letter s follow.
1h21
